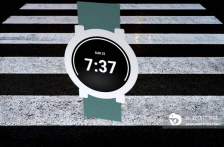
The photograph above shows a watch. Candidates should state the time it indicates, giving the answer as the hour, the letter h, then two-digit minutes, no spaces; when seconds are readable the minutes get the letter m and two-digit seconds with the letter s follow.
7h37
